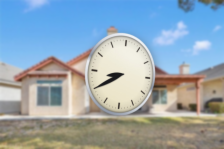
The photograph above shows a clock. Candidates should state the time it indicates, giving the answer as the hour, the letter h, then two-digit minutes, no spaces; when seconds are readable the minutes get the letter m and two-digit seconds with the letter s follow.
8h40
